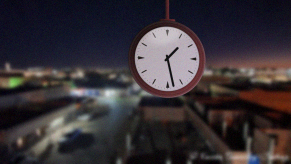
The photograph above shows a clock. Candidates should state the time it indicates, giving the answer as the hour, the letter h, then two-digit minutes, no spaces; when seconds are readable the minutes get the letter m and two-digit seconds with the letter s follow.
1h28
